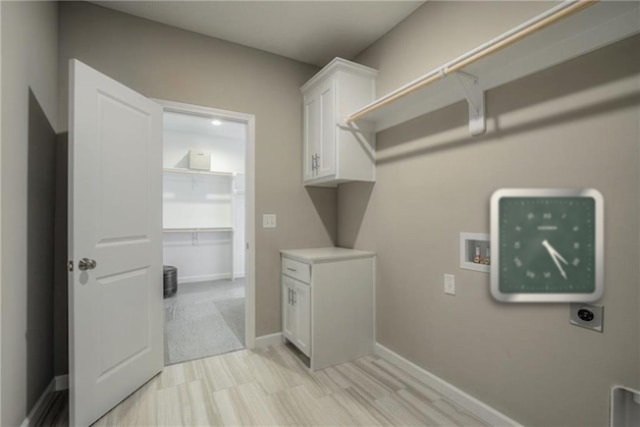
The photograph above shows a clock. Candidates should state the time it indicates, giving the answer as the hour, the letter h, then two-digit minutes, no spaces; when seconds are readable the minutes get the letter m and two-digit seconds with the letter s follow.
4h25
